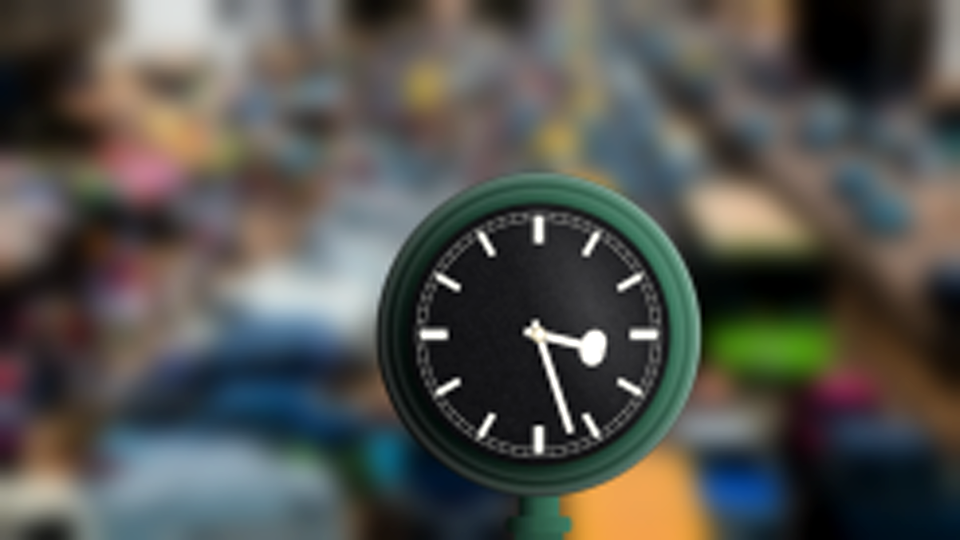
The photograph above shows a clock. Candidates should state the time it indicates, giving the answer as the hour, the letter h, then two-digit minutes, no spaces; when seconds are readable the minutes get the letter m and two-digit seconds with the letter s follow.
3h27
